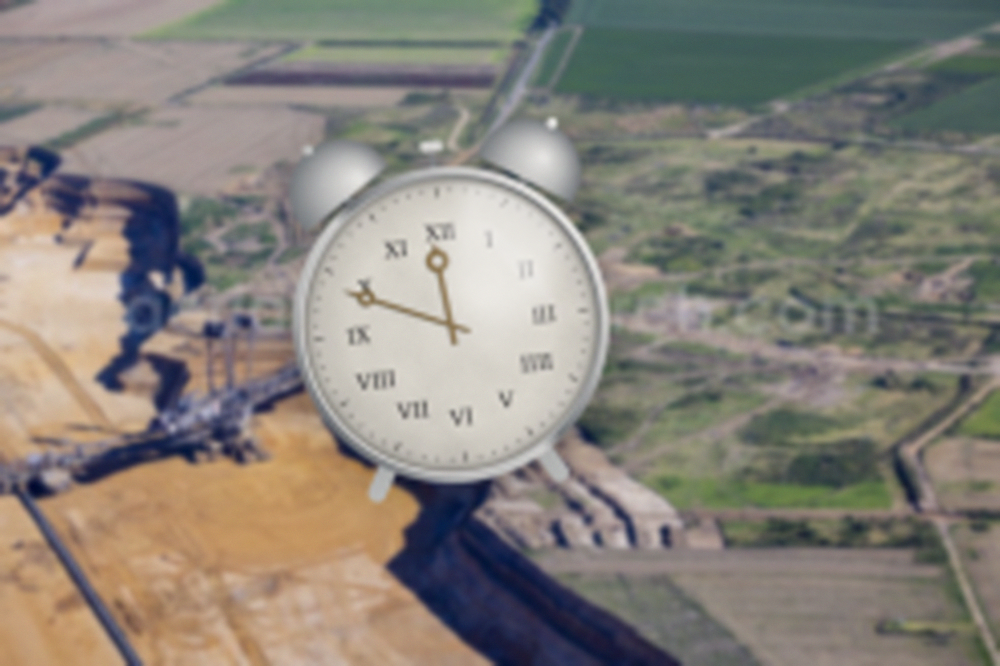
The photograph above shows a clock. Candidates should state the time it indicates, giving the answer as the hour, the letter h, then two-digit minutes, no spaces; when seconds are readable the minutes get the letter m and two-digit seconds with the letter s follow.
11h49
